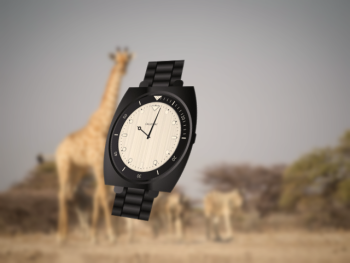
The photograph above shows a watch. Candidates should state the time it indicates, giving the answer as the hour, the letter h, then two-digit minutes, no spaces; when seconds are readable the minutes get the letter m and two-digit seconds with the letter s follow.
10h02
